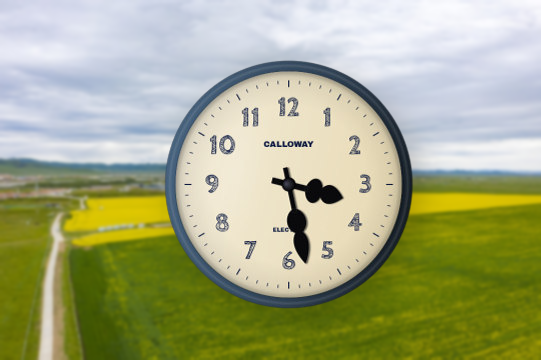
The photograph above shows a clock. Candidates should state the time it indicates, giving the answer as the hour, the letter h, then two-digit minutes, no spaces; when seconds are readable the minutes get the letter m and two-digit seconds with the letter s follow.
3h28
